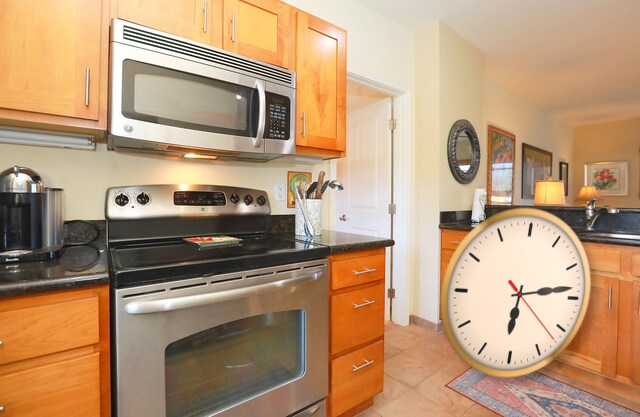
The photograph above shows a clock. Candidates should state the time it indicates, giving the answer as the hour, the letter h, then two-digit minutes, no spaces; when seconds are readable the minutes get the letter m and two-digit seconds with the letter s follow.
6h13m22s
